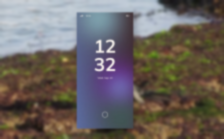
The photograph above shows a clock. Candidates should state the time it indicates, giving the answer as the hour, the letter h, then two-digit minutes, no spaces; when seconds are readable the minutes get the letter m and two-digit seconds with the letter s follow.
12h32
